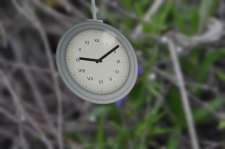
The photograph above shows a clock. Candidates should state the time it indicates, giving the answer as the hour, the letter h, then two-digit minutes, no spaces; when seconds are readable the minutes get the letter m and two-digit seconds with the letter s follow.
9h09
